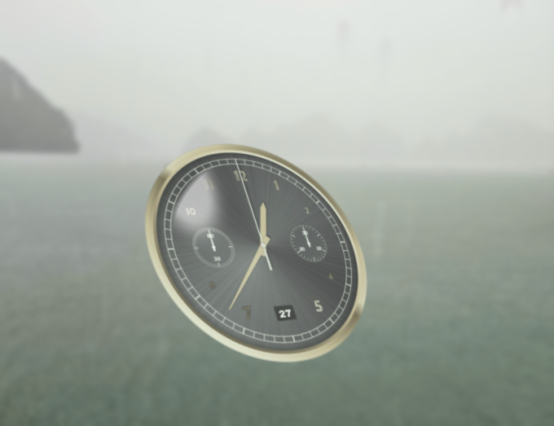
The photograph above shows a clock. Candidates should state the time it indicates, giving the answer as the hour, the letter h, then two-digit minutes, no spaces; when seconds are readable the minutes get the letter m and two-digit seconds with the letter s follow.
12h37
